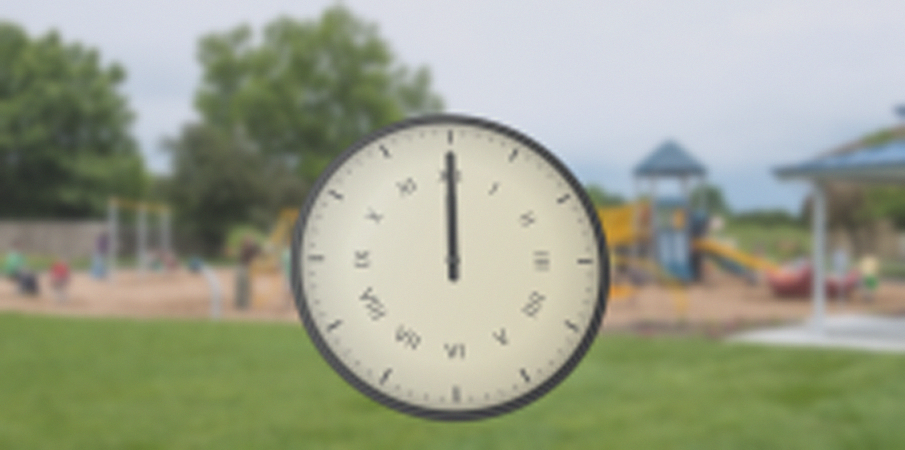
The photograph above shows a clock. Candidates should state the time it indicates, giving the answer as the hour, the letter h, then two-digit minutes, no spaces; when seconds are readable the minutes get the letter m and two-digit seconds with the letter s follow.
12h00
